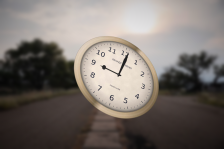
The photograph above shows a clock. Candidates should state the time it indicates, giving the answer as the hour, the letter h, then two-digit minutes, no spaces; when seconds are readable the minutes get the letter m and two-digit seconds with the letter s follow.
9h01
